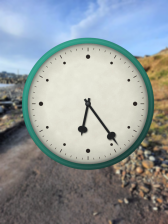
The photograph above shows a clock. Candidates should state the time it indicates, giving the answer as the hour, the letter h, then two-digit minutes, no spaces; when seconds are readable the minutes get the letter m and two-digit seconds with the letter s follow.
6h24
